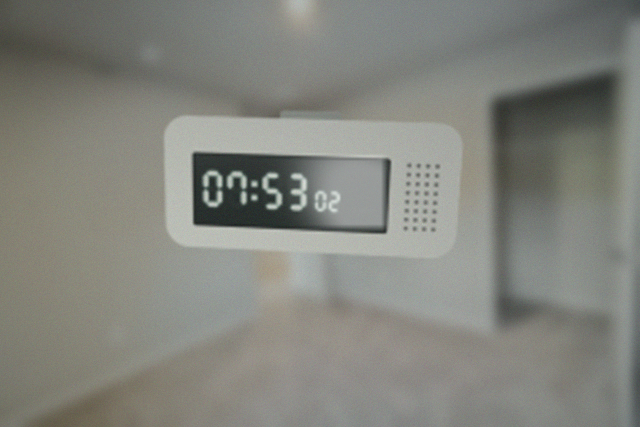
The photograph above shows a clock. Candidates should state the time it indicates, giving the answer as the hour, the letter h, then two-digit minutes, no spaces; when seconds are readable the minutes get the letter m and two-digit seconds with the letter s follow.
7h53m02s
